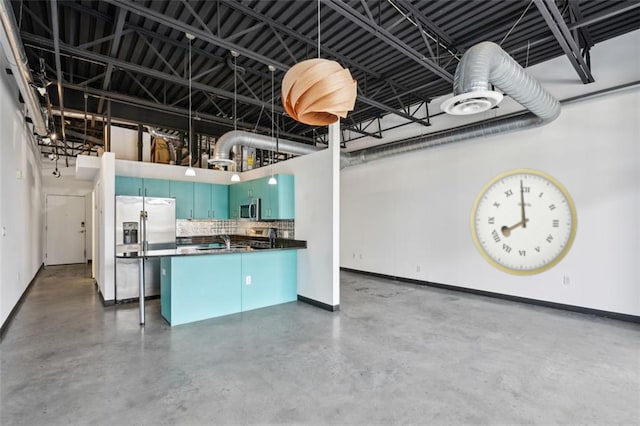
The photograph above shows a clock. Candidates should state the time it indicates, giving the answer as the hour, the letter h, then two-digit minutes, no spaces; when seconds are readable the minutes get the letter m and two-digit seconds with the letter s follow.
7h59
